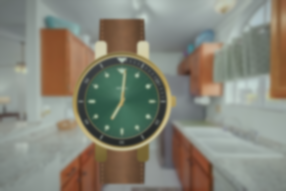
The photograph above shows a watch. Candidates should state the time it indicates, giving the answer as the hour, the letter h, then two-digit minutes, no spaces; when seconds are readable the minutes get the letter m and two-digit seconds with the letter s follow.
7h01
